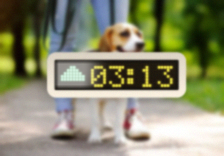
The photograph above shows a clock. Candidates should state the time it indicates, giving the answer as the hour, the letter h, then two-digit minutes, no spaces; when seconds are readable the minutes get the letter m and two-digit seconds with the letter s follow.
3h13
